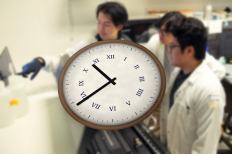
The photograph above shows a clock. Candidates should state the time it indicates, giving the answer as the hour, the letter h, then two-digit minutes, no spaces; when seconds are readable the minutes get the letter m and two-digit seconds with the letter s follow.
10h39
